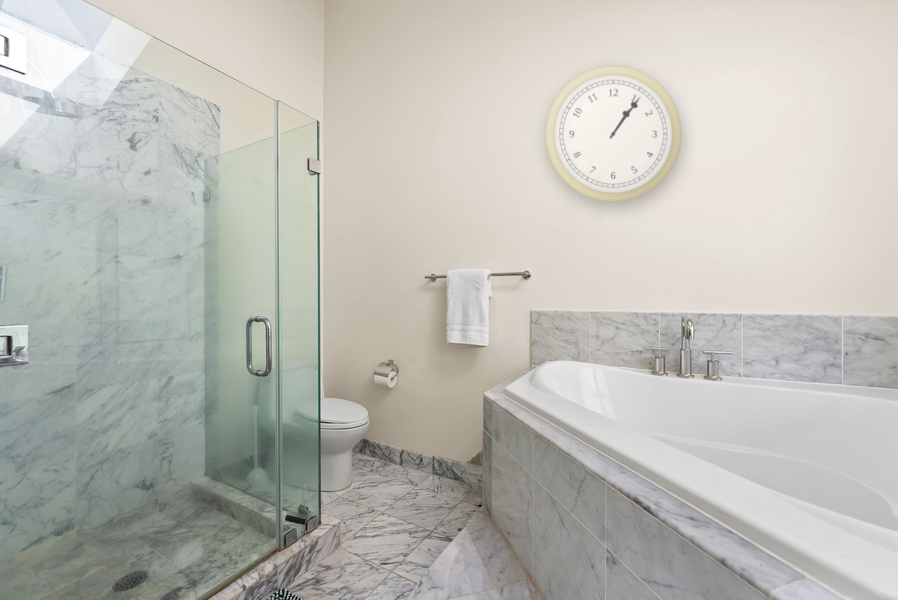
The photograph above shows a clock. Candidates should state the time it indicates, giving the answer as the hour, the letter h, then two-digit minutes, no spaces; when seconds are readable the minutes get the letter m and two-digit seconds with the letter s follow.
1h06
